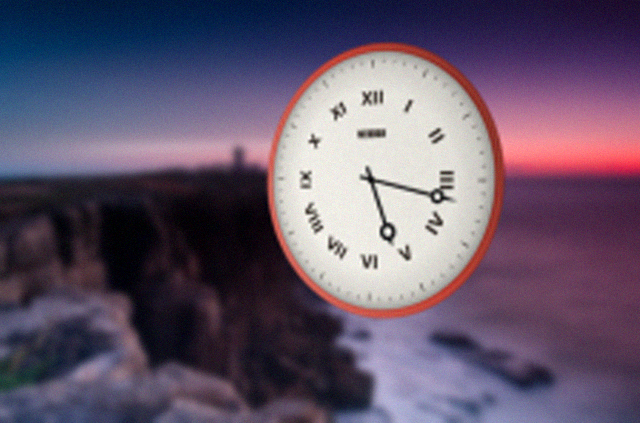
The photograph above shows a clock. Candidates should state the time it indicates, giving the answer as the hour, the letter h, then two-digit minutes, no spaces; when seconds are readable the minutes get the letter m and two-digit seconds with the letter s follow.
5h17
